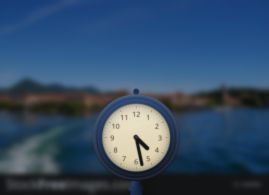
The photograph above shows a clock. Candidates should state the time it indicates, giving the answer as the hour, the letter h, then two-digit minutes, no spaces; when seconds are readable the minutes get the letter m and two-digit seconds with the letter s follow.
4h28
